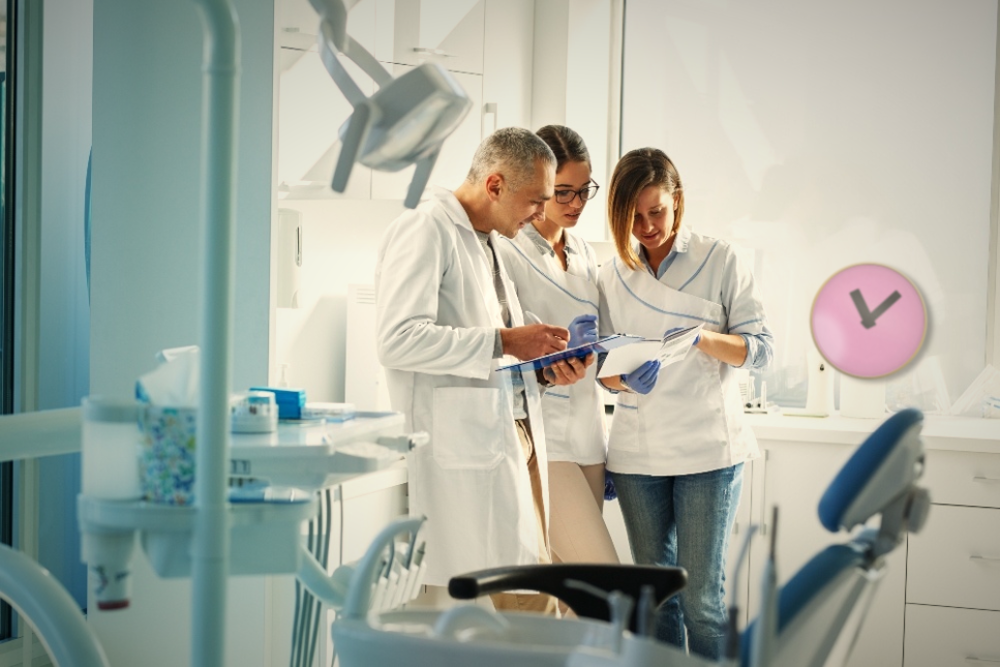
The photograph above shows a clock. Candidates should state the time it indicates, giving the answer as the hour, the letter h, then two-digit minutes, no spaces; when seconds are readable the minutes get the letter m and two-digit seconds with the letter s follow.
11h08
